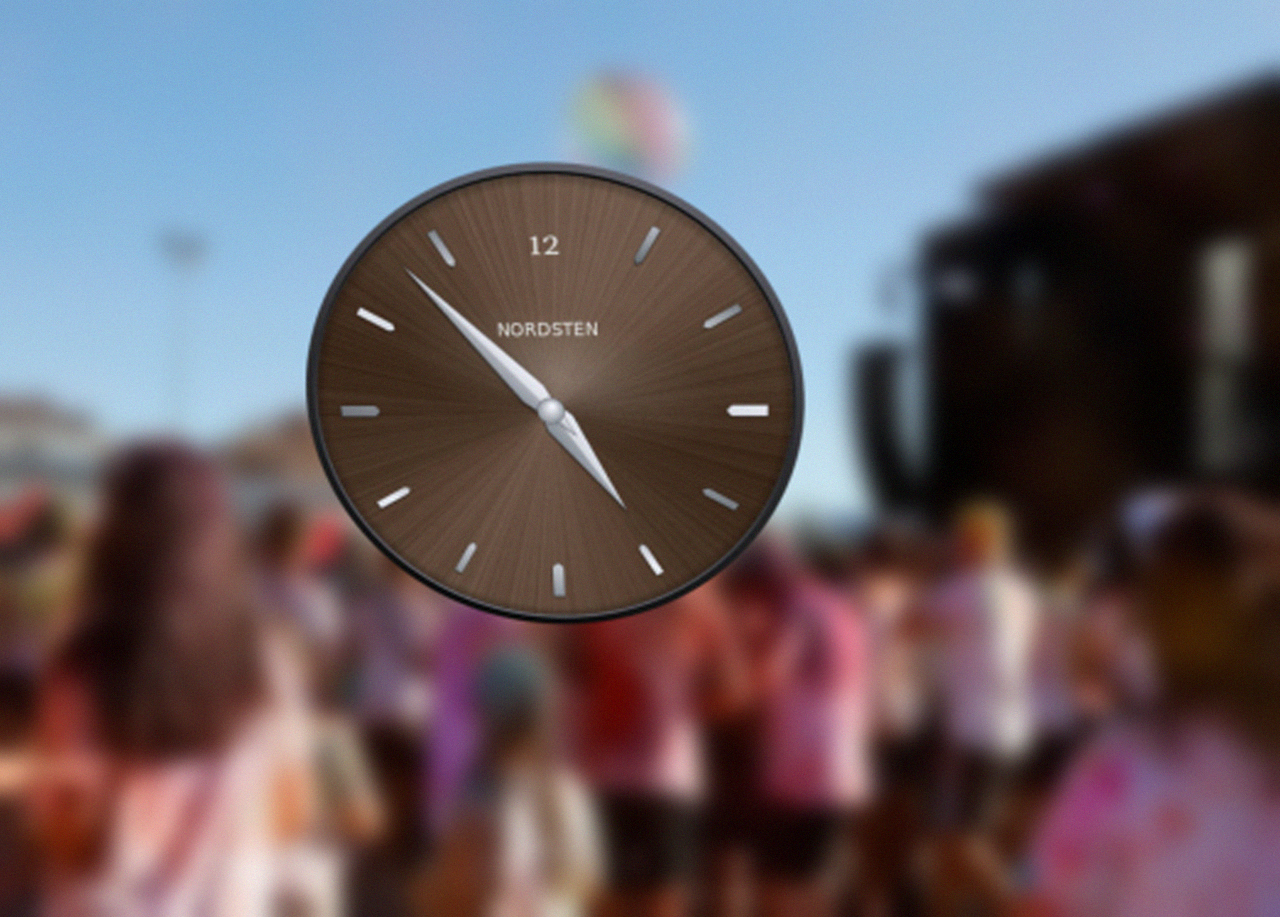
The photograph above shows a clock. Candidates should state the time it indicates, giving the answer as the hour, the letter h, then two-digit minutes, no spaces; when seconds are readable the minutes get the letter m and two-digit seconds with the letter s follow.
4h53
